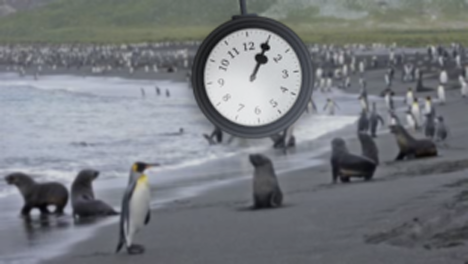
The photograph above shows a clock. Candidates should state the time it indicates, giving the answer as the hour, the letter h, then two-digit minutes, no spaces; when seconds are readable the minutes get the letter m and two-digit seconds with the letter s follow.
1h05
